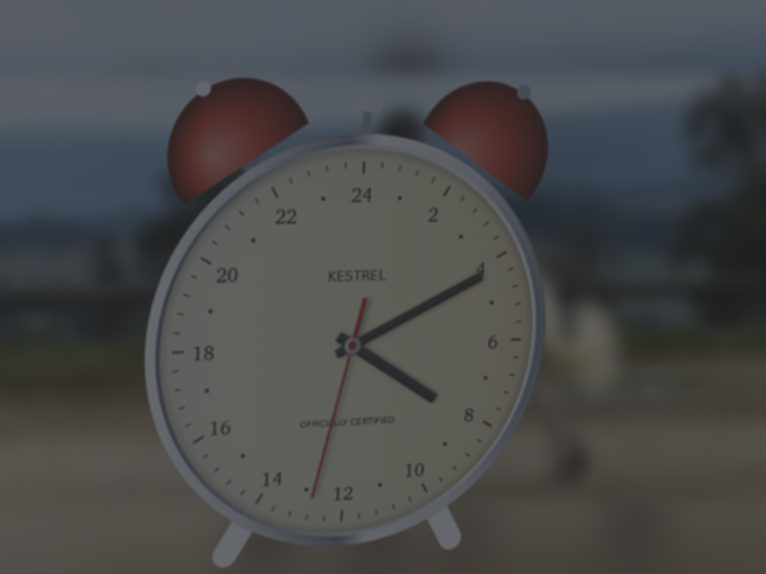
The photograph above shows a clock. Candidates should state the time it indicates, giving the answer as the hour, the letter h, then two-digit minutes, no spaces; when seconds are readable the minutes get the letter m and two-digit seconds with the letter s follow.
8h10m32s
